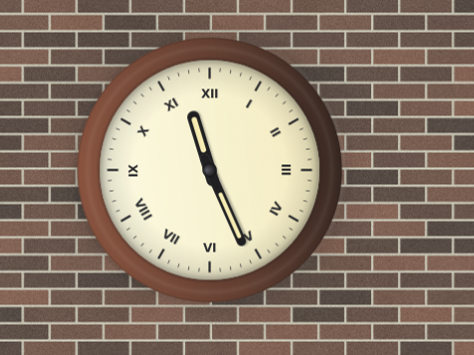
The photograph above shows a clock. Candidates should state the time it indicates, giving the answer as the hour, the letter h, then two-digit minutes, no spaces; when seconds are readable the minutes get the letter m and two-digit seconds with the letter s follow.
11h26
